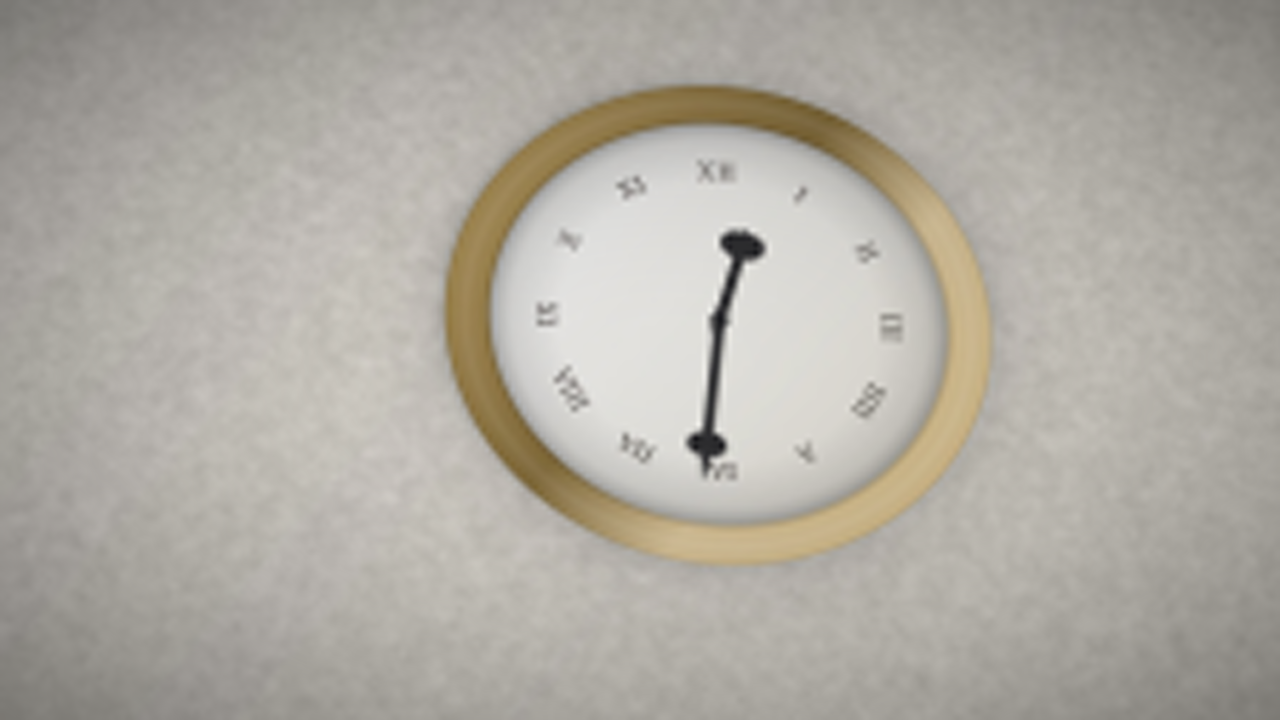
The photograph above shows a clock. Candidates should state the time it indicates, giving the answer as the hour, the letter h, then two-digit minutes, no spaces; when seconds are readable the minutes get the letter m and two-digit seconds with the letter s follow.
12h31
